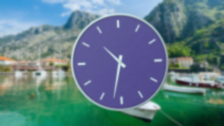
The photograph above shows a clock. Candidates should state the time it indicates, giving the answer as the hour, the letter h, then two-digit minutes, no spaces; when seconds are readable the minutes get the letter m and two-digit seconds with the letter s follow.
10h32
